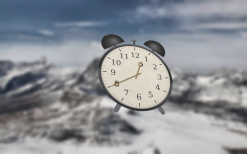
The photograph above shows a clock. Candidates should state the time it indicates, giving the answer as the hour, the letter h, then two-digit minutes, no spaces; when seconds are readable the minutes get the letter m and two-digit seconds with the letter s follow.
12h40
